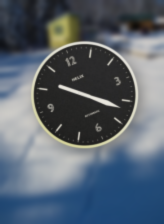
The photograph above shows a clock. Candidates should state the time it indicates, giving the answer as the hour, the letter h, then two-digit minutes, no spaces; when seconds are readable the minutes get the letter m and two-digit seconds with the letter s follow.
10h22
